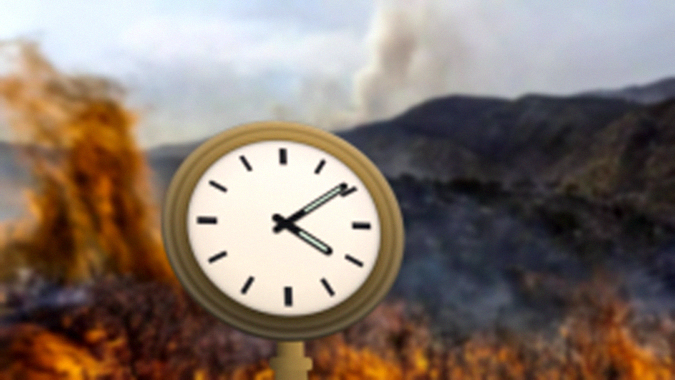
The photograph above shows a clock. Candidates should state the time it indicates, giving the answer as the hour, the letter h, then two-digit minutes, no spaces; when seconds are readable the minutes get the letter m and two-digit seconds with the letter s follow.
4h09
